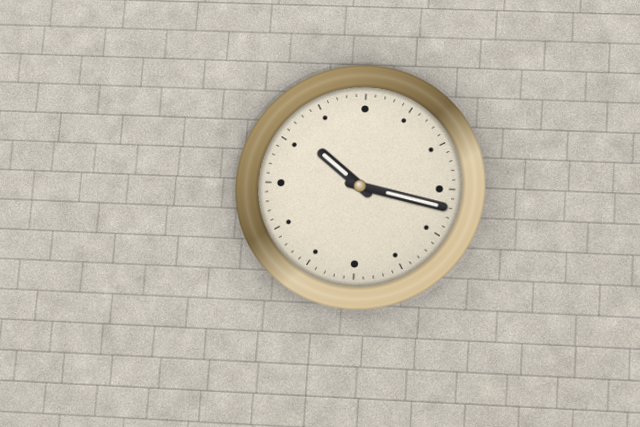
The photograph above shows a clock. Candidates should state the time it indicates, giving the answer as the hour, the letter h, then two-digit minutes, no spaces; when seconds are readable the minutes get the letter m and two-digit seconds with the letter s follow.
10h17
